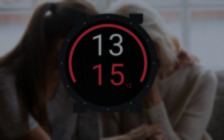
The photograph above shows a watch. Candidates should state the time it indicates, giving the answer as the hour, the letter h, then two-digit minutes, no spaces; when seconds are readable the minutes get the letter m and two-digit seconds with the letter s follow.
13h15
